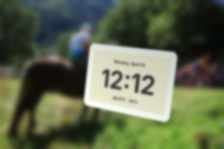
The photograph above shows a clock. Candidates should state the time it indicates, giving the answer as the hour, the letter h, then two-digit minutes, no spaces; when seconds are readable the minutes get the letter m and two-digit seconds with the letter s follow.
12h12
